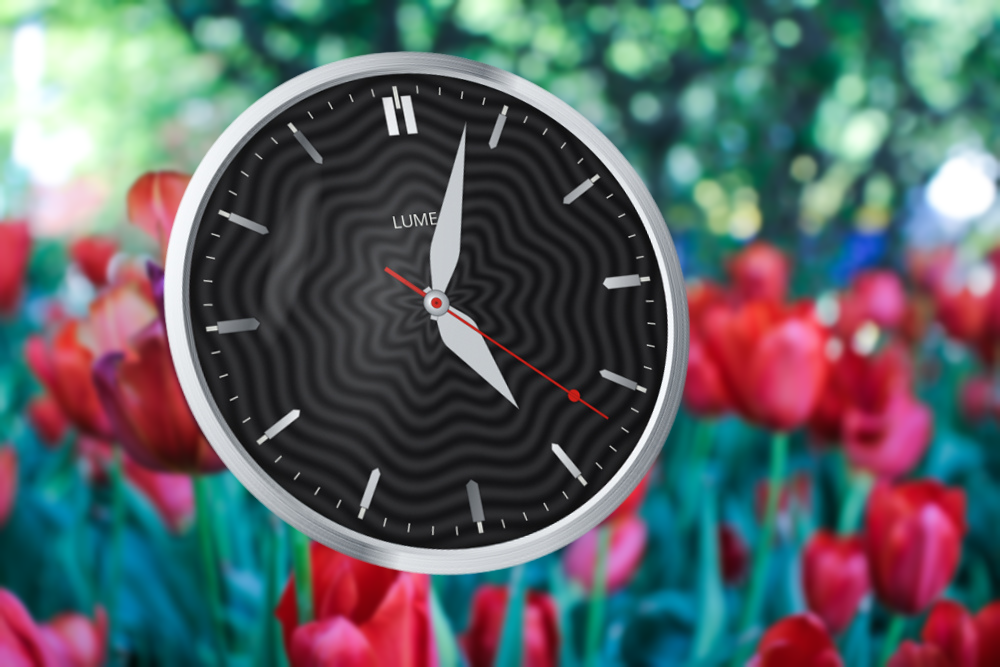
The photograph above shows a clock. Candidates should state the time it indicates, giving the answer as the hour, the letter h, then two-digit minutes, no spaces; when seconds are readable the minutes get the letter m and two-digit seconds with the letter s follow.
5h03m22s
